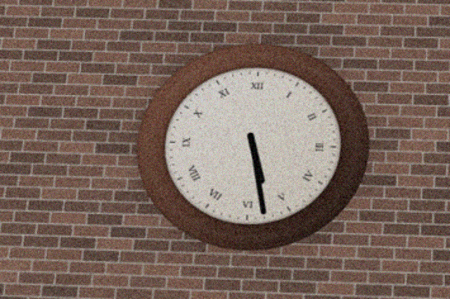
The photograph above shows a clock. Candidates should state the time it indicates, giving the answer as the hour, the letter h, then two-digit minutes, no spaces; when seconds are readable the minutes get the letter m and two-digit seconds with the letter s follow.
5h28
